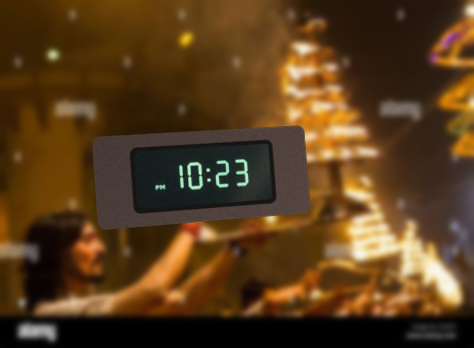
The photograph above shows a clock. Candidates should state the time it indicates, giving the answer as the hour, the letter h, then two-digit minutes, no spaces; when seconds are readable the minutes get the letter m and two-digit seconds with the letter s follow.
10h23
